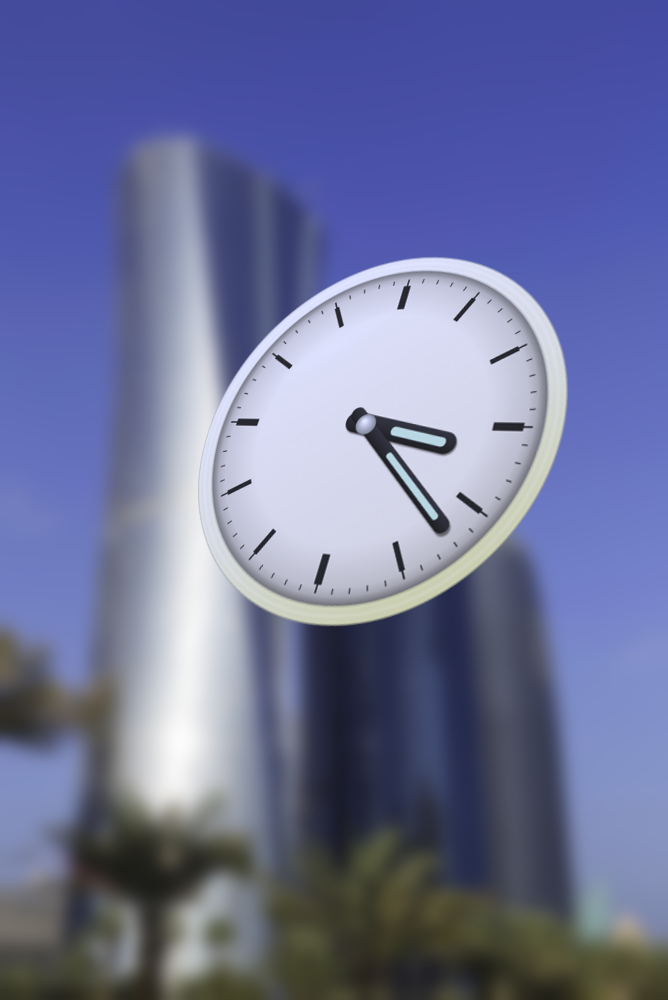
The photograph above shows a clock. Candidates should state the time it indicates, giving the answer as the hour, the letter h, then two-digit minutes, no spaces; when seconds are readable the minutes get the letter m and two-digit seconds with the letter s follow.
3h22
